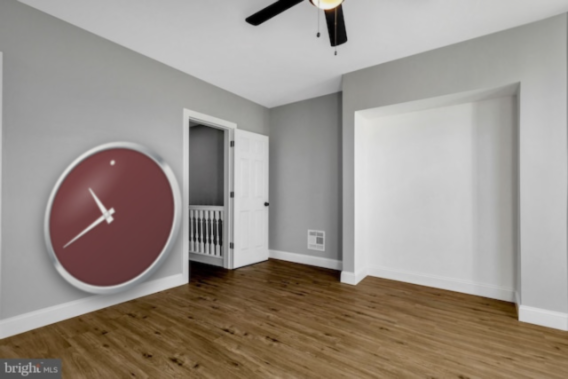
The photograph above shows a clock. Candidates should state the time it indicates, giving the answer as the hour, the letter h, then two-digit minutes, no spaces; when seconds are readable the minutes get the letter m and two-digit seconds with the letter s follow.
10h39
